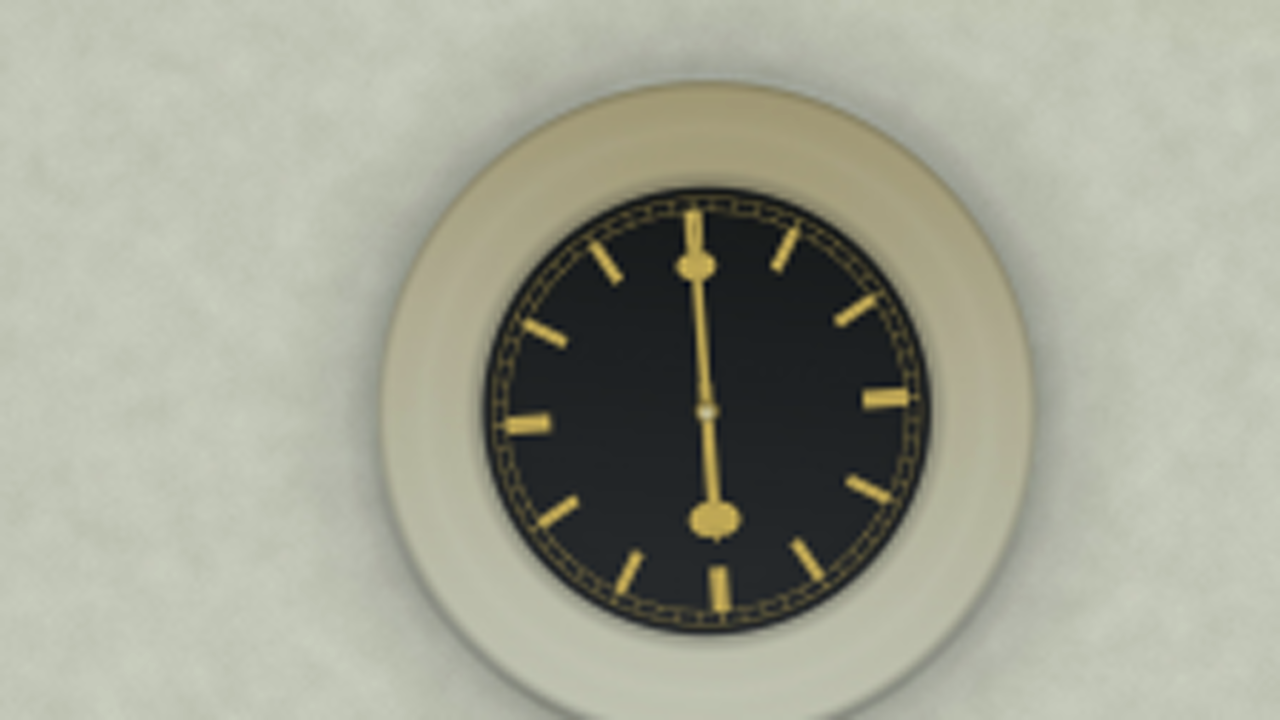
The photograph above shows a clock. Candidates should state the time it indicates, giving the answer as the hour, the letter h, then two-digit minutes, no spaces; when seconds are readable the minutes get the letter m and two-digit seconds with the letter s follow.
6h00
